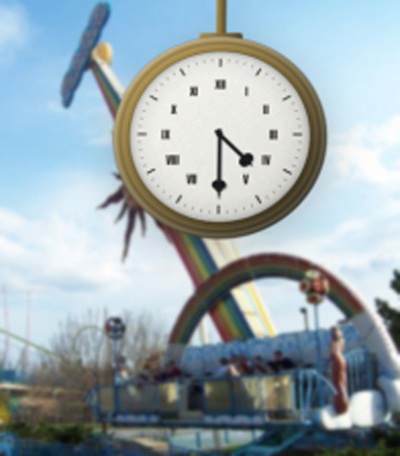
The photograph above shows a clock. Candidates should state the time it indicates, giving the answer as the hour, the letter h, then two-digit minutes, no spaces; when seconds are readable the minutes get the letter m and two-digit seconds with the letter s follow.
4h30
